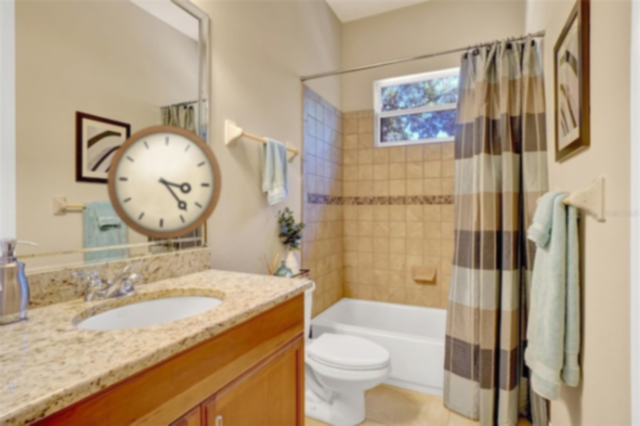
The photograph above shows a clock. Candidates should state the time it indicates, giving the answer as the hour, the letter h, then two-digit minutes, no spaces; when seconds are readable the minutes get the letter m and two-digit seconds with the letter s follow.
3h23
